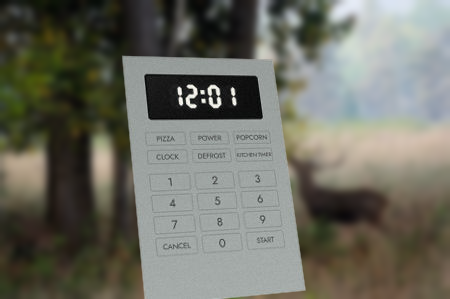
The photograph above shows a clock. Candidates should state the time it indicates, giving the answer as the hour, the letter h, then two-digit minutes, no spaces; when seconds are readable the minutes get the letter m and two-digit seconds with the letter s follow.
12h01
